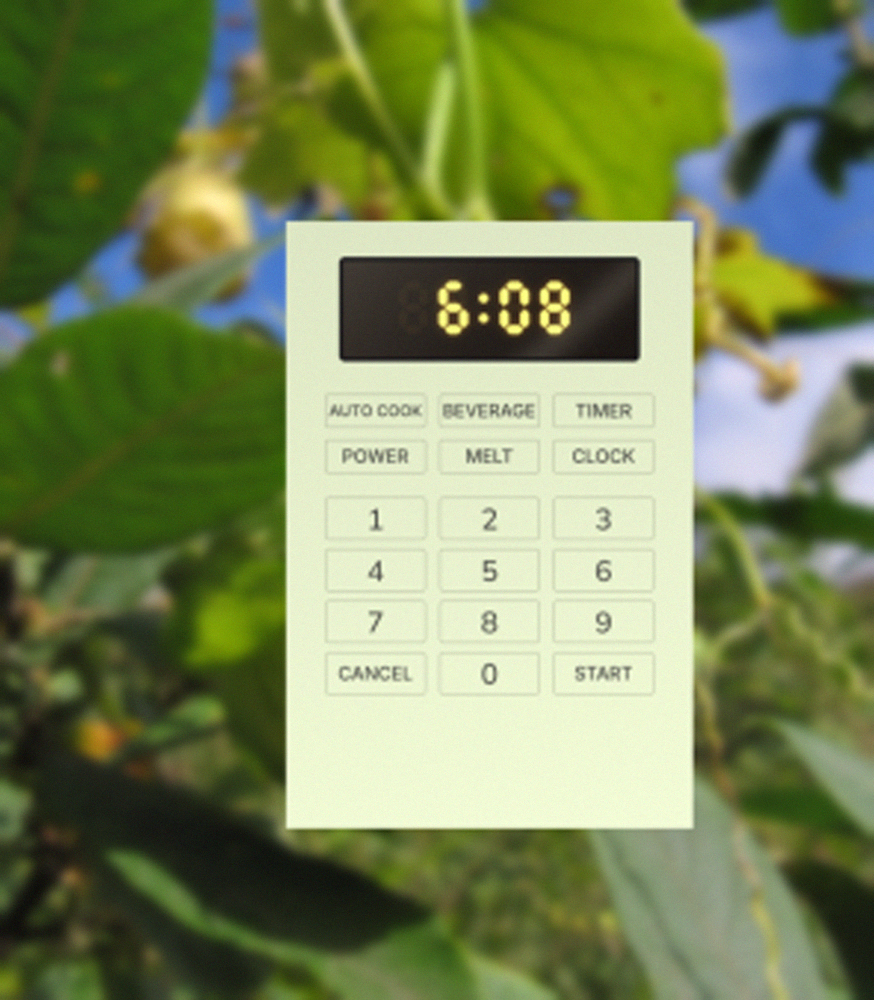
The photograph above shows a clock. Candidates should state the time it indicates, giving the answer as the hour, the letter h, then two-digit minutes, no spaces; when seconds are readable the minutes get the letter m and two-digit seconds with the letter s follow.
6h08
